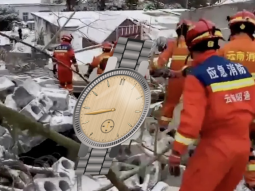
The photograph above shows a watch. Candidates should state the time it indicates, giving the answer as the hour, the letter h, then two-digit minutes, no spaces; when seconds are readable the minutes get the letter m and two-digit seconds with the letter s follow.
8h43
